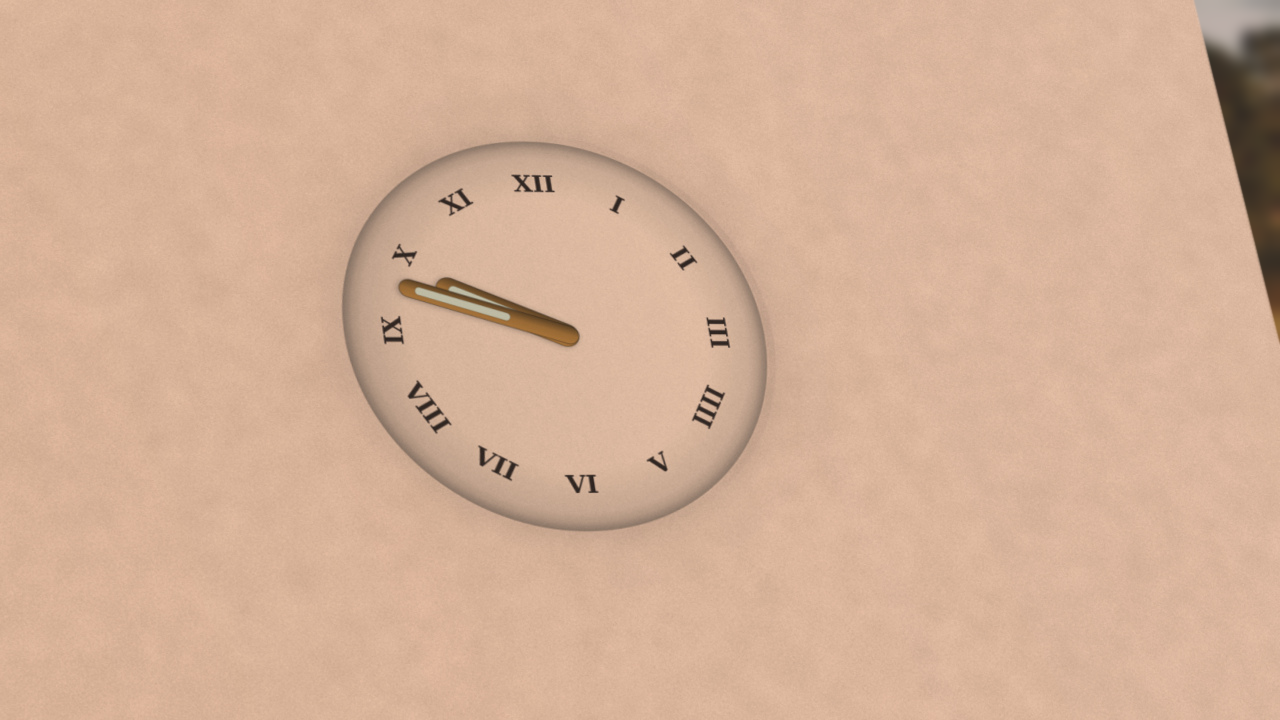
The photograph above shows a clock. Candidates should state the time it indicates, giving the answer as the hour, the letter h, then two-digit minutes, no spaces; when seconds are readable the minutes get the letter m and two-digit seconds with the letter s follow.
9h48
